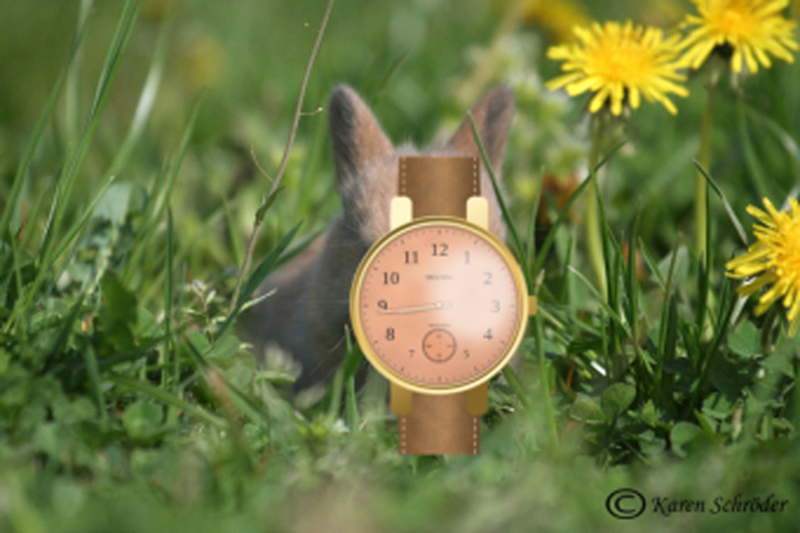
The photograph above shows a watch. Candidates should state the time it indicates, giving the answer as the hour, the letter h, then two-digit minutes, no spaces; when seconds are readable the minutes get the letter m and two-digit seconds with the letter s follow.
8h44
